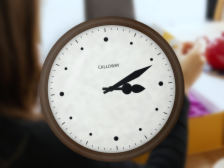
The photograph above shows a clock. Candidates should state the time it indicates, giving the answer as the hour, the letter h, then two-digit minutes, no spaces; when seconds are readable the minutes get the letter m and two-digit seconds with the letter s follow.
3h11
